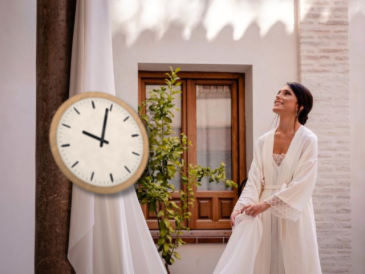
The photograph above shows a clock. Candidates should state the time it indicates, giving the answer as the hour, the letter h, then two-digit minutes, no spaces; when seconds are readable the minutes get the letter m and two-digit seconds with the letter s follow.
10h04
